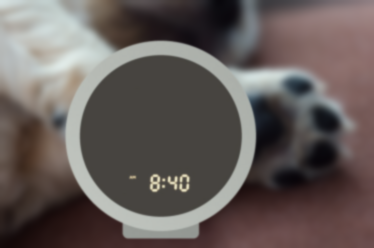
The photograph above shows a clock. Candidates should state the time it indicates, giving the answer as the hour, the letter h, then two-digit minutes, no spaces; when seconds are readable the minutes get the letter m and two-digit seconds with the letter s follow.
8h40
